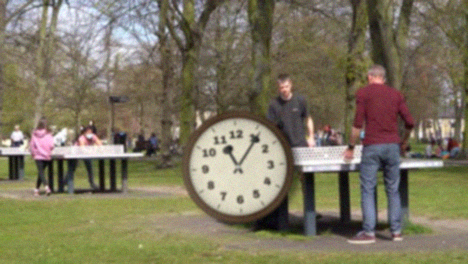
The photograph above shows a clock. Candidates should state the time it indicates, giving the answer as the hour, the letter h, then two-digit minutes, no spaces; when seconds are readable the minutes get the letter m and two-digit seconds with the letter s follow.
11h06
